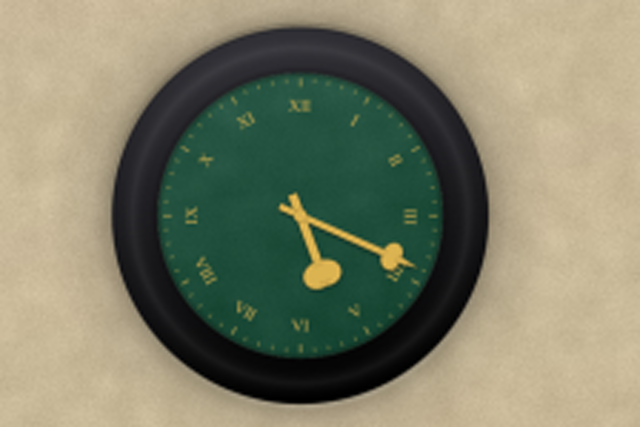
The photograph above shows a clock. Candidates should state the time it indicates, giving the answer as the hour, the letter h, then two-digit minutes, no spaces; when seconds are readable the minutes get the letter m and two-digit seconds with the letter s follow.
5h19
